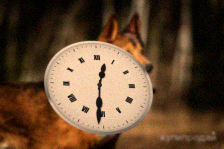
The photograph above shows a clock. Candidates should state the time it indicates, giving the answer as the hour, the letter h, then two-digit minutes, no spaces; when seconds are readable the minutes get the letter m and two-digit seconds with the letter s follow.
12h31
